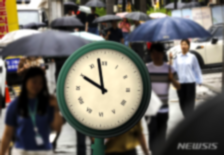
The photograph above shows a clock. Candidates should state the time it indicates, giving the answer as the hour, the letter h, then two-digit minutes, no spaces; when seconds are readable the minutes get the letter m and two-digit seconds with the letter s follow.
9h58
